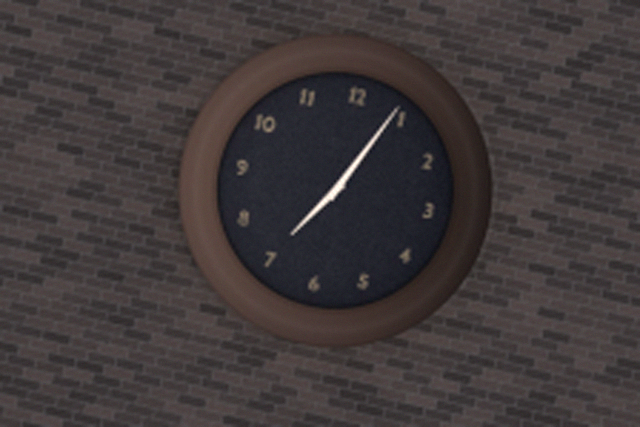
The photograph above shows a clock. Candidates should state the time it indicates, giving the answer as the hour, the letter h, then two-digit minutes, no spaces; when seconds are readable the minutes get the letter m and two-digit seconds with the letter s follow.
7h04
